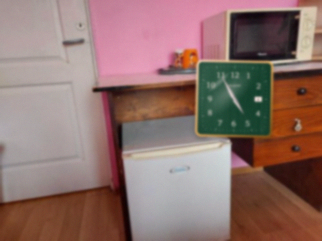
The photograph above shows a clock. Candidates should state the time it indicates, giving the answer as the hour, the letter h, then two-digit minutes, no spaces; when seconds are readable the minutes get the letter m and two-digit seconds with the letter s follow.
4h55
